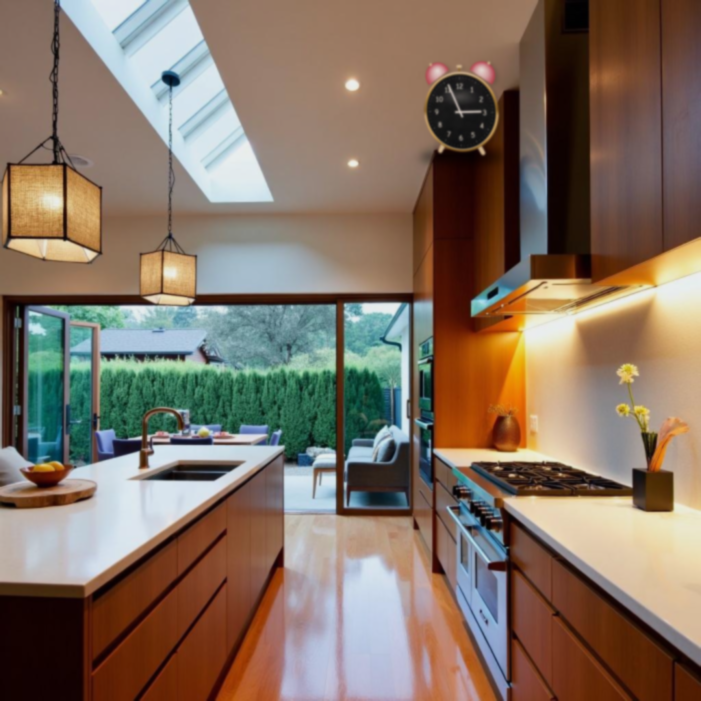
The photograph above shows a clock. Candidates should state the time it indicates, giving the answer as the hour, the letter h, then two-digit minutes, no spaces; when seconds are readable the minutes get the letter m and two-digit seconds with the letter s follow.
2h56
